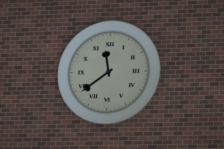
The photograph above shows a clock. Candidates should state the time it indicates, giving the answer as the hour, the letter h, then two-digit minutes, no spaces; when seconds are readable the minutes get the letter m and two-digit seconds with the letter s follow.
11h39
